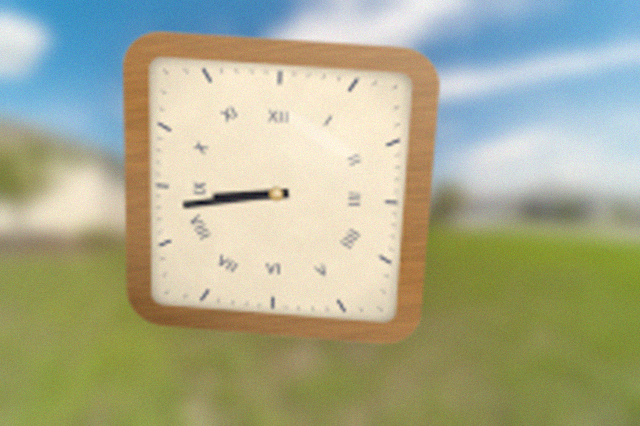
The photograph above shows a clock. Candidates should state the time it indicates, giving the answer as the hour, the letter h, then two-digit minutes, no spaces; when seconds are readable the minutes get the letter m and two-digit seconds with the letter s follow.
8h43
